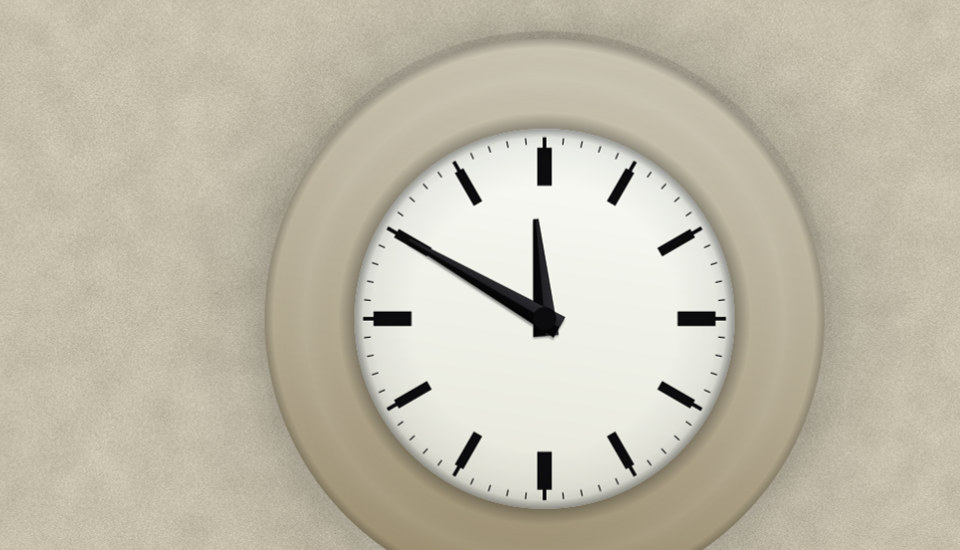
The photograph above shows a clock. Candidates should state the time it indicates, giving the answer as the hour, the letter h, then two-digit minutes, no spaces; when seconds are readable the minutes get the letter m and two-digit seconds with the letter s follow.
11h50
